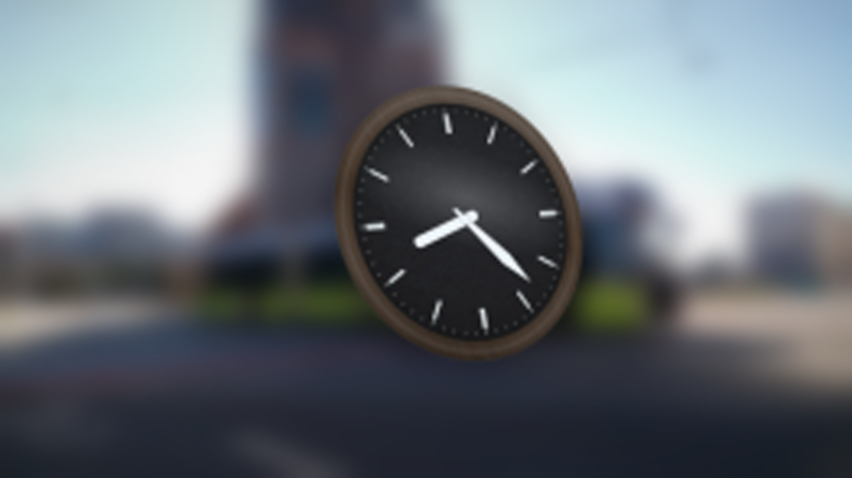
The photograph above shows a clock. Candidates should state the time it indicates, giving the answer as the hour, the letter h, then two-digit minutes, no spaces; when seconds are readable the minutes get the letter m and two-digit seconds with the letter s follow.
8h23
